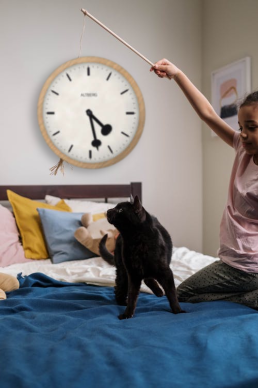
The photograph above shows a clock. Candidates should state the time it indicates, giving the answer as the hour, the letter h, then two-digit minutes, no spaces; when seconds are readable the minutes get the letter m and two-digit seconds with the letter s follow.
4h28
